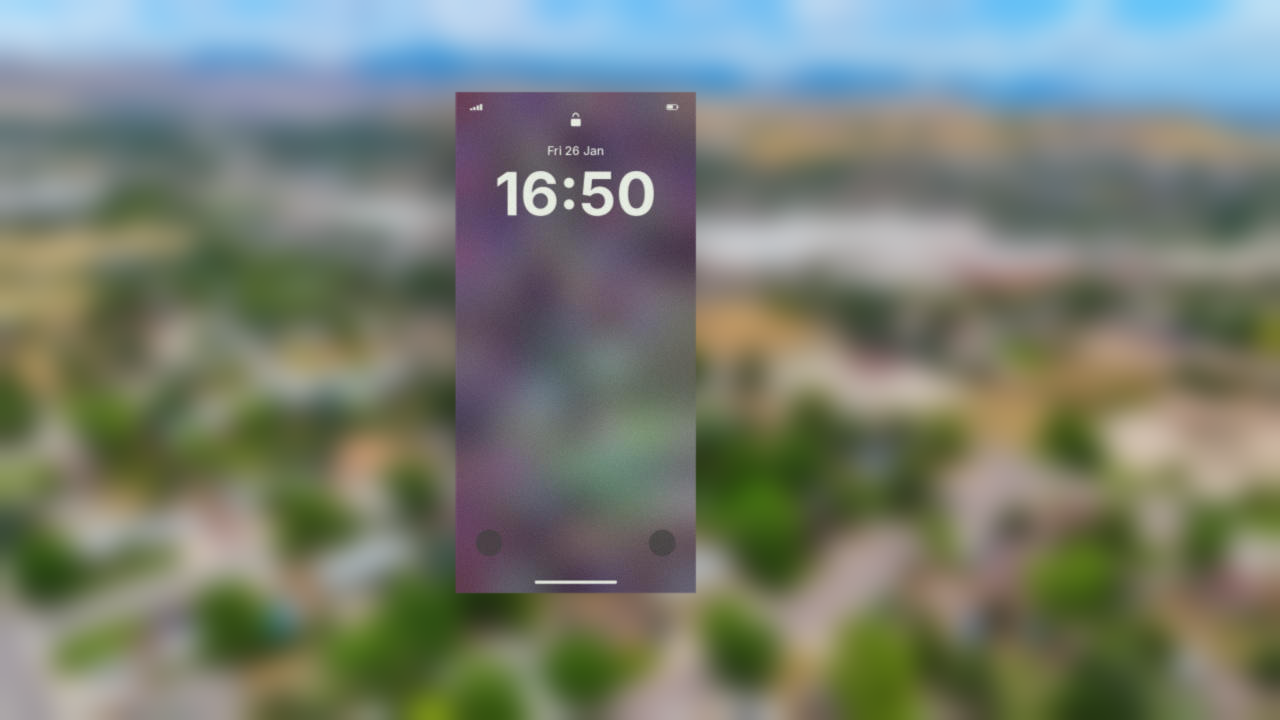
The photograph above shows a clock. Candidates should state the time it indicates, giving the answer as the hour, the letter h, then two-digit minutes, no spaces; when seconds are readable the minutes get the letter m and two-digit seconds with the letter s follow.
16h50
